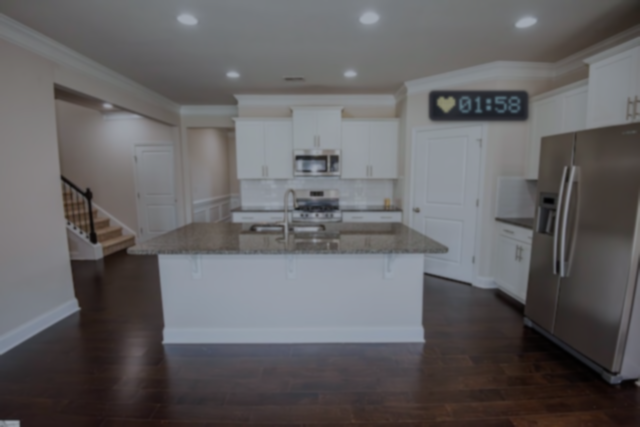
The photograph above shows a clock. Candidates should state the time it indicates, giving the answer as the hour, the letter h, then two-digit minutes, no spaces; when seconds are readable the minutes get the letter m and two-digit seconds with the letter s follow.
1h58
